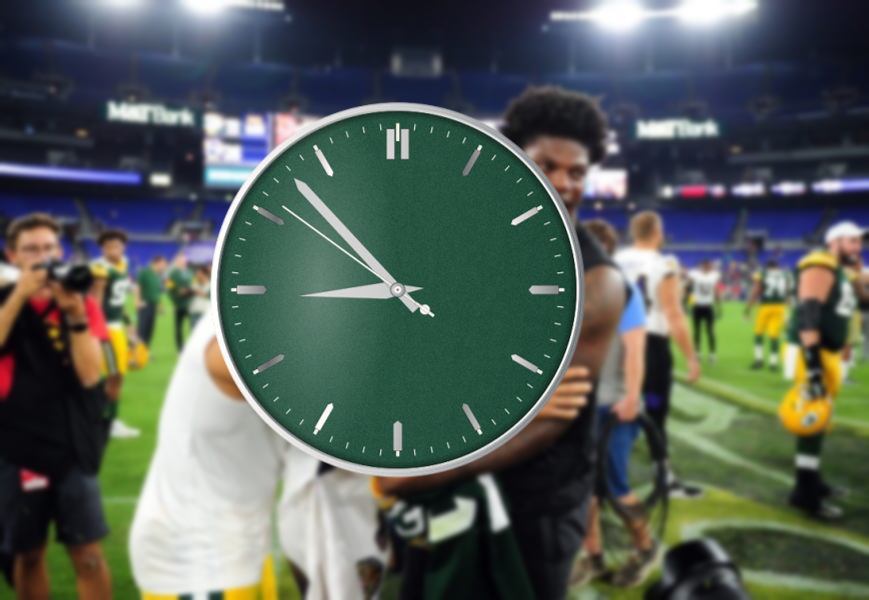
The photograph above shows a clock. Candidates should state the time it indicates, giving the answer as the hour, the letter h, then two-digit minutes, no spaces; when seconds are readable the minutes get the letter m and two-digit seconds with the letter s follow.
8h52m51s
